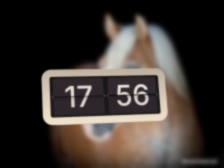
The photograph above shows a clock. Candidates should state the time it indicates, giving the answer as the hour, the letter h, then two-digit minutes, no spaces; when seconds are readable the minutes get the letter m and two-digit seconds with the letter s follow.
17h56
